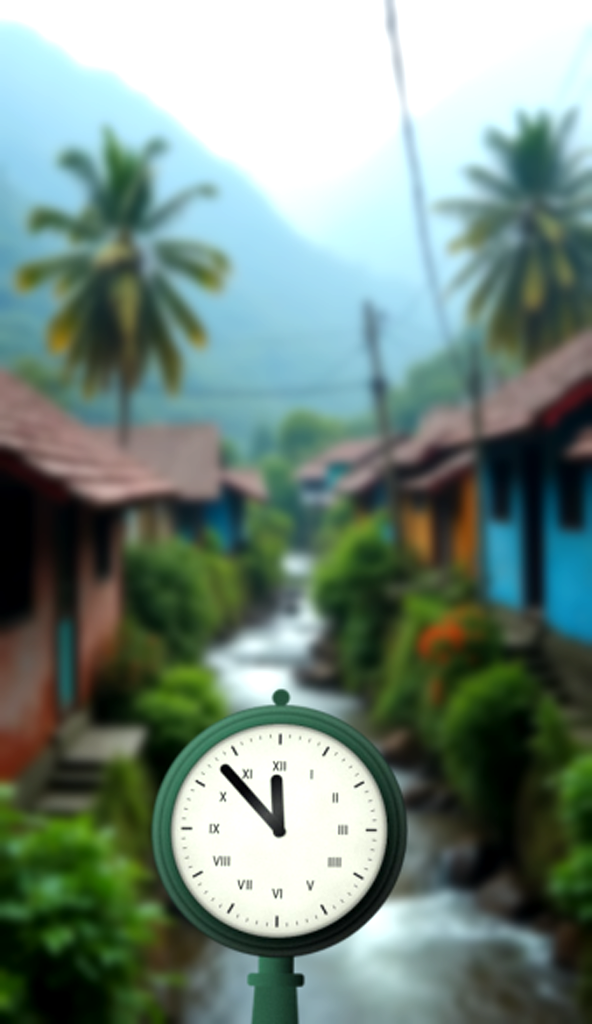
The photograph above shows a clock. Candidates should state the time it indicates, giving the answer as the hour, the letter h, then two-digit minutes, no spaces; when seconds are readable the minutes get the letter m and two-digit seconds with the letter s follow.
11h53
